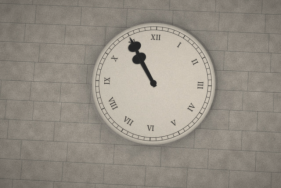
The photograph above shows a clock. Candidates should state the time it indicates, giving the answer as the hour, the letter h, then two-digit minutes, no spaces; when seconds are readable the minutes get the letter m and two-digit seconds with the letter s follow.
10h55
